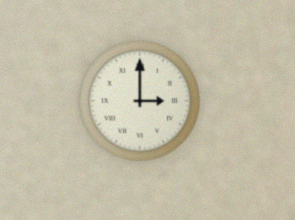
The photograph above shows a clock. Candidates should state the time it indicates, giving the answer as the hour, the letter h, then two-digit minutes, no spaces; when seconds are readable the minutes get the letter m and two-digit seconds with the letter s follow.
3h00
